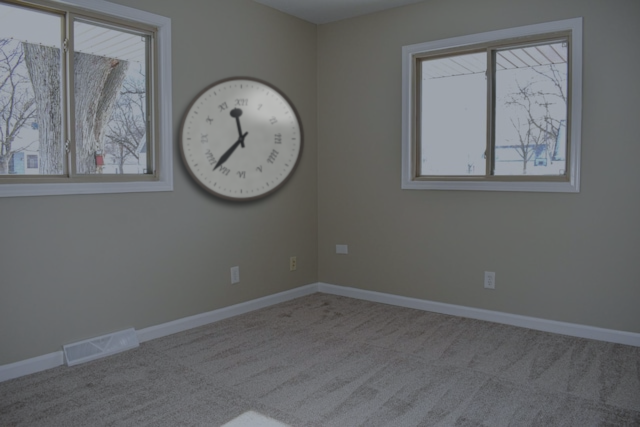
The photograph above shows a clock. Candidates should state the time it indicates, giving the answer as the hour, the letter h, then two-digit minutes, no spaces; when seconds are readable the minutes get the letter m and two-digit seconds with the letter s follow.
11h37
